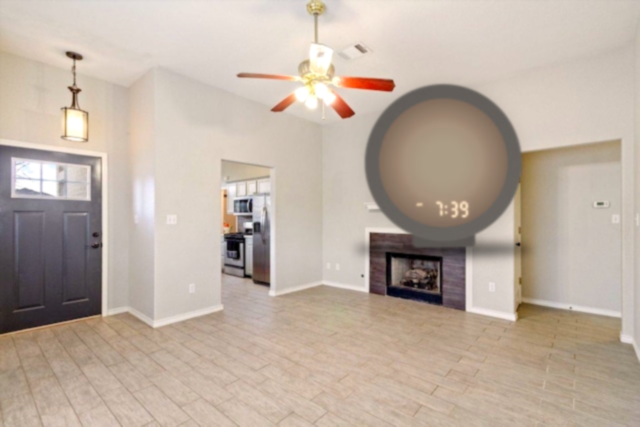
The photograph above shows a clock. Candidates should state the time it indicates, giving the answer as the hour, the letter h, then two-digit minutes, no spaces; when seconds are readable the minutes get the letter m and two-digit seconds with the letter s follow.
7h39
